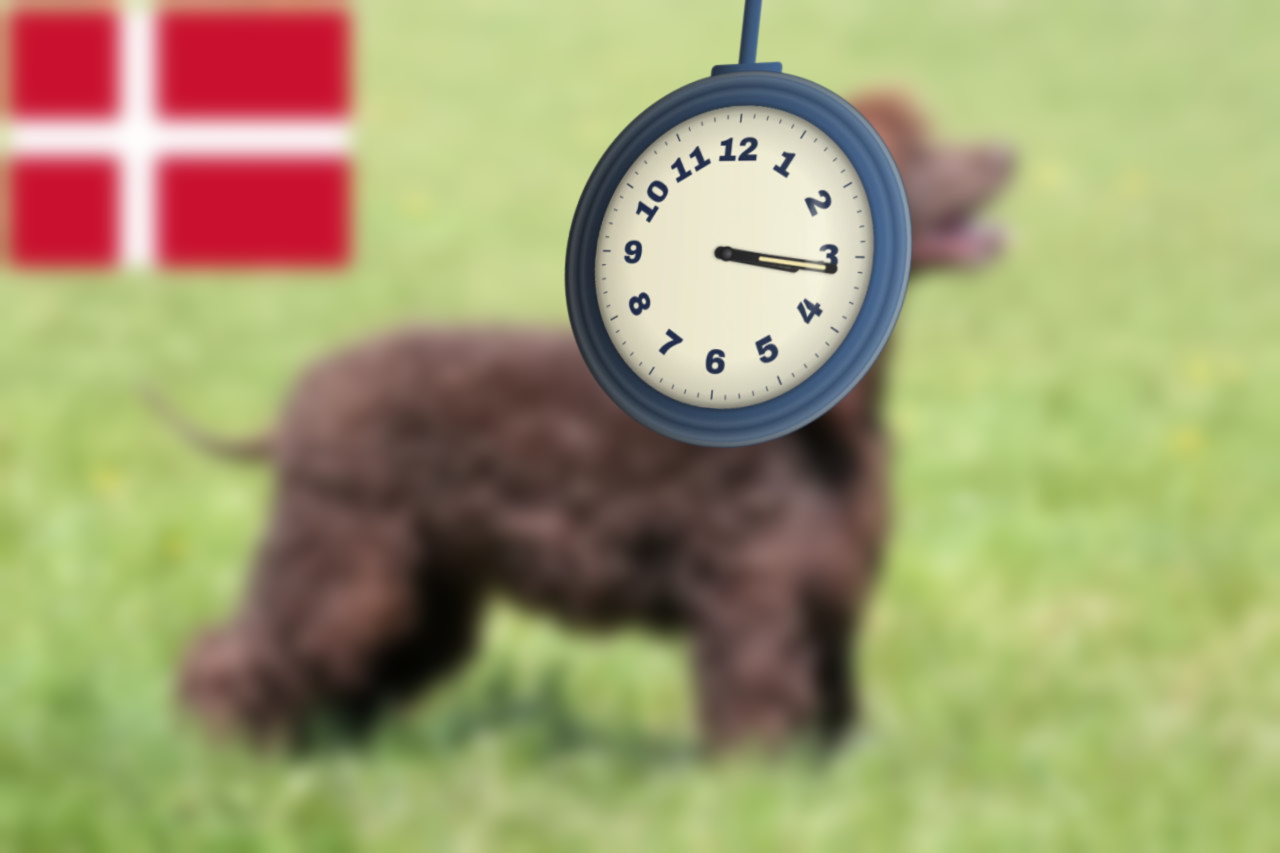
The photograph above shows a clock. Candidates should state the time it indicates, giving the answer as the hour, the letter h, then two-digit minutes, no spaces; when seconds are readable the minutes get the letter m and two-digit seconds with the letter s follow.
3h16
